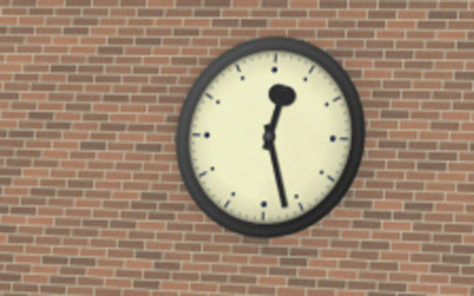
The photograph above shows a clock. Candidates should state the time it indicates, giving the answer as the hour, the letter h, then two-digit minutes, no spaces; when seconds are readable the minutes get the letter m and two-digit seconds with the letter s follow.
12h27
